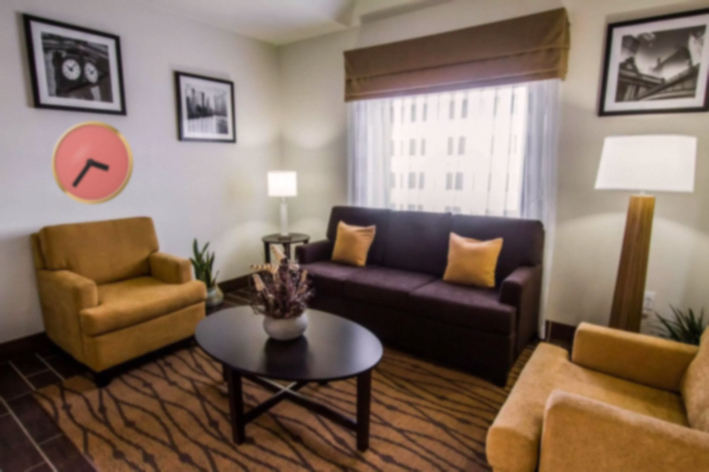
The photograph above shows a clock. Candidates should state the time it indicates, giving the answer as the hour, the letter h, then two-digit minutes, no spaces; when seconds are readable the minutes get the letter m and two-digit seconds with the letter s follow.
3h36
